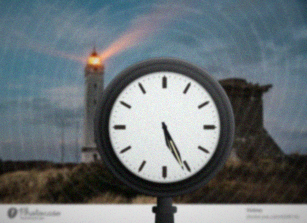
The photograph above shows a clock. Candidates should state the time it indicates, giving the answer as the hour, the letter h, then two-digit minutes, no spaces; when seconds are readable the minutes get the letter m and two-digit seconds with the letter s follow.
5h26
